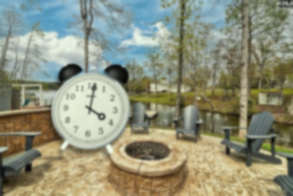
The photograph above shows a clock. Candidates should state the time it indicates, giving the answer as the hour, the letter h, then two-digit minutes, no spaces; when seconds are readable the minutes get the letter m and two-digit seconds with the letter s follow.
4h01
